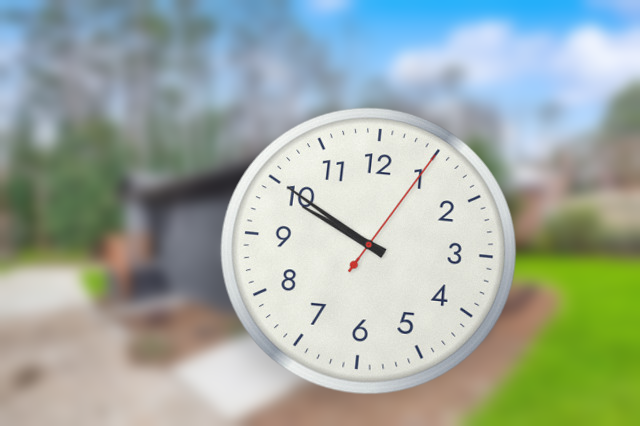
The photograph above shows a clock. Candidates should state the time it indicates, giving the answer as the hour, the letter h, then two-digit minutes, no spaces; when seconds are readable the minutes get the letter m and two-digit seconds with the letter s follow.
9h50m05s
